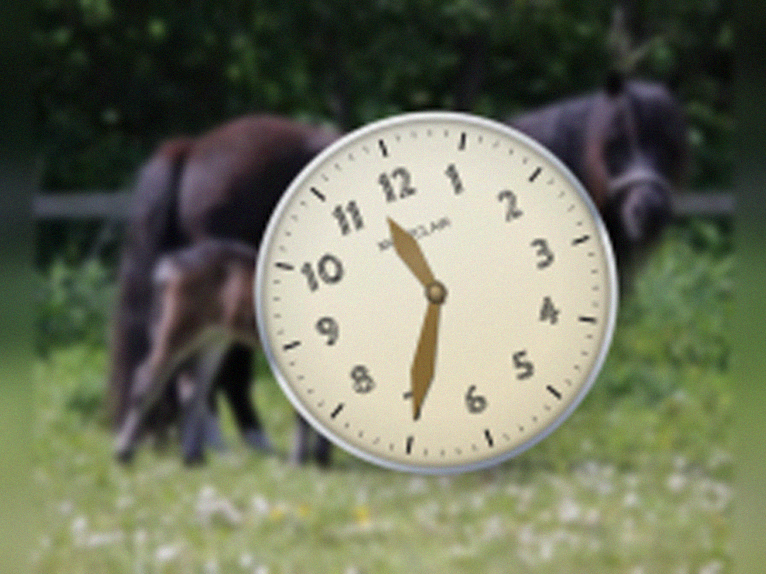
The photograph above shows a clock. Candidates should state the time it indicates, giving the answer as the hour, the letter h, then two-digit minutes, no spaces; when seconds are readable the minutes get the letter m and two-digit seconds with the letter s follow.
11h35
